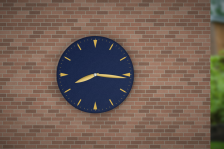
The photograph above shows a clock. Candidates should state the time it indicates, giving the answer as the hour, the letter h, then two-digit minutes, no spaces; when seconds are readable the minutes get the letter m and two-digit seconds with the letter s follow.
8h16
